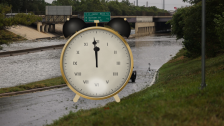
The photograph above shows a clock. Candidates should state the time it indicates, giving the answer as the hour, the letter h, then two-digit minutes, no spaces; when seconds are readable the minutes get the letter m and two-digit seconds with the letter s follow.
11h59
